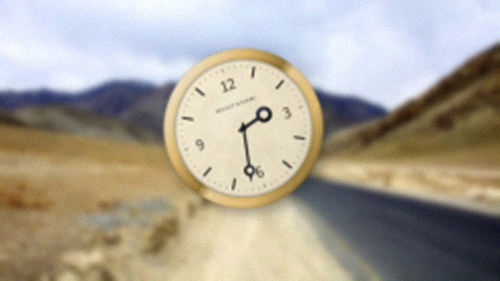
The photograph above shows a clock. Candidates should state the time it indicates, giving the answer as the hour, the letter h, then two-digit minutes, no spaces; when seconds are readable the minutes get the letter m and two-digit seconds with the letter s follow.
2h32
